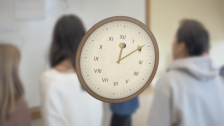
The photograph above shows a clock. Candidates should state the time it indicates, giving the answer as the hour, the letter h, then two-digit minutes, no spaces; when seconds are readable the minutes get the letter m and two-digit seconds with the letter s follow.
12h09
